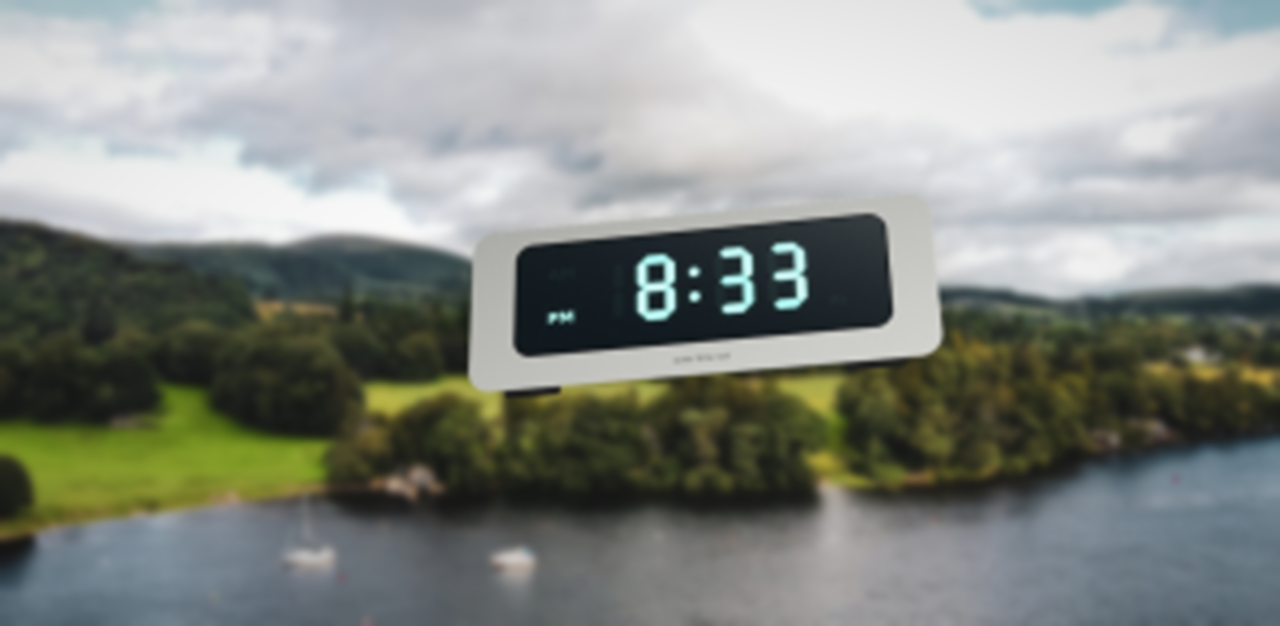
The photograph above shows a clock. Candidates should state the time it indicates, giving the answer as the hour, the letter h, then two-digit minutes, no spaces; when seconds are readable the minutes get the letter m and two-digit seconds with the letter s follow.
8h33
